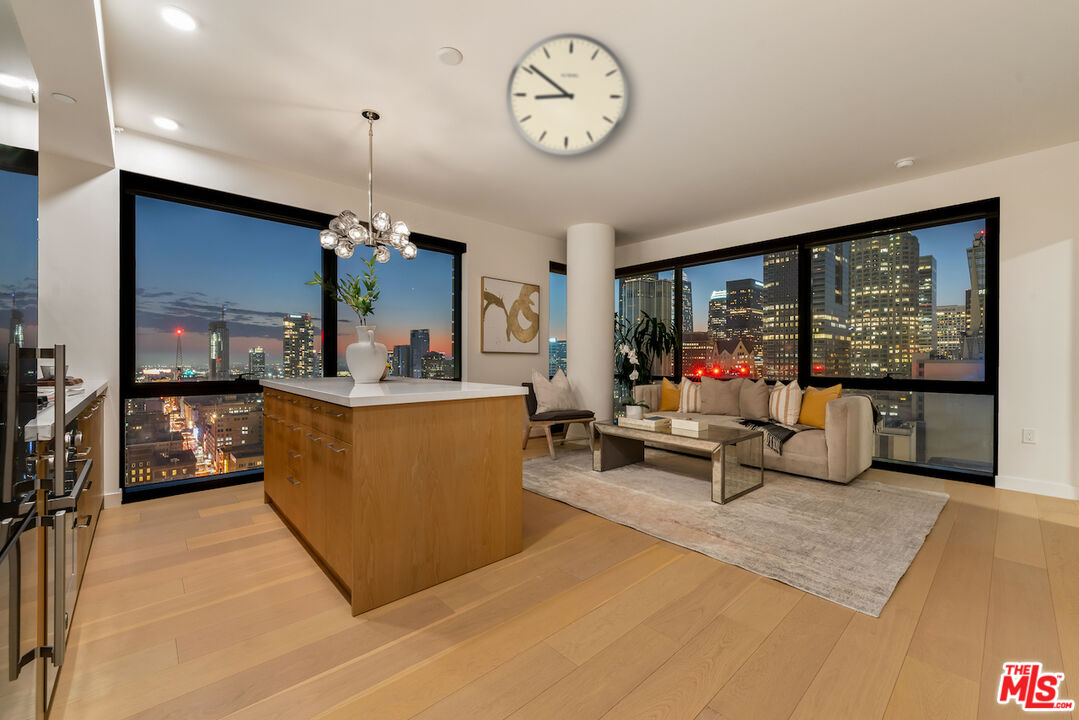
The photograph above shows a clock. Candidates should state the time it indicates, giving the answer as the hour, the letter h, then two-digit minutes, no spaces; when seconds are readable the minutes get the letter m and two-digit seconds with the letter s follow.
8h51
